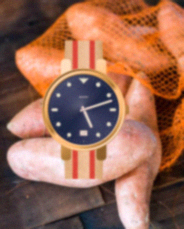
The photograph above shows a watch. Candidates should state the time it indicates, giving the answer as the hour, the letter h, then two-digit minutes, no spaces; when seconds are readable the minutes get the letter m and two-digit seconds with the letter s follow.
5h12
